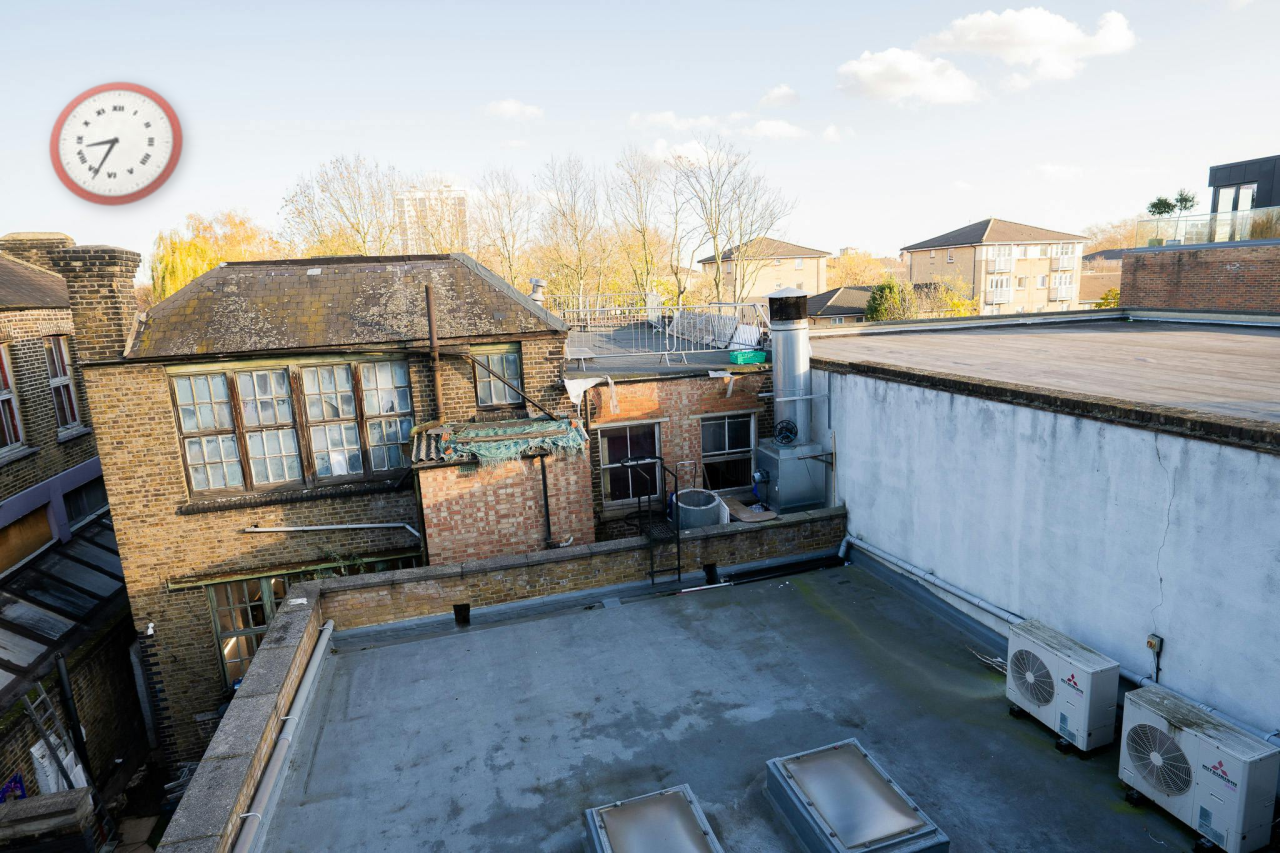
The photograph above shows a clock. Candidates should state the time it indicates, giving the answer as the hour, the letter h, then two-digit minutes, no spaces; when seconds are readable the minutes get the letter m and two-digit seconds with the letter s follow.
8h34
